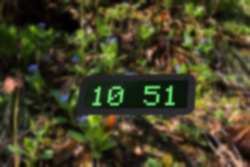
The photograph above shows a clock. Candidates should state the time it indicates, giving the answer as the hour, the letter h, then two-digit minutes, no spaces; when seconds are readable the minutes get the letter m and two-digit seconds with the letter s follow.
10h51
